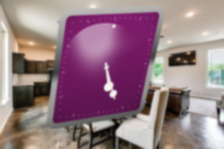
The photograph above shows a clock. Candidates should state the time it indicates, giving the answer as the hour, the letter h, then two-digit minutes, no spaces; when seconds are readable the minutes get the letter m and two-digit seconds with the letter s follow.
5h26
